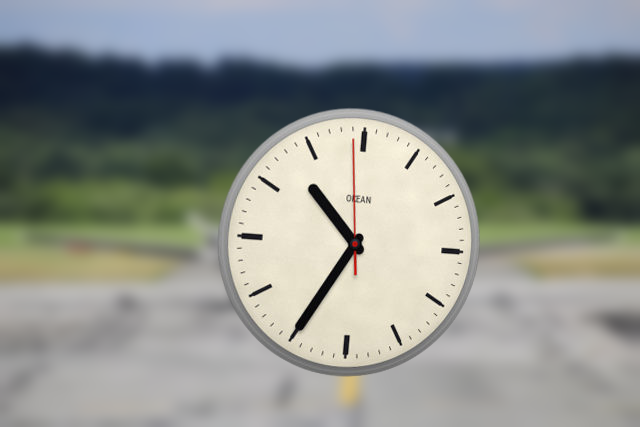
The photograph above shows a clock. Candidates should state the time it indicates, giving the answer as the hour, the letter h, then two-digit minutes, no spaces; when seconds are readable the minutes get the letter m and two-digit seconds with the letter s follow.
10h34m59s
